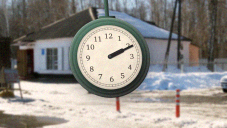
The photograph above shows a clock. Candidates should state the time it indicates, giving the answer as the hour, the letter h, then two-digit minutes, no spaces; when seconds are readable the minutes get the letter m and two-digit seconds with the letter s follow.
2h11
